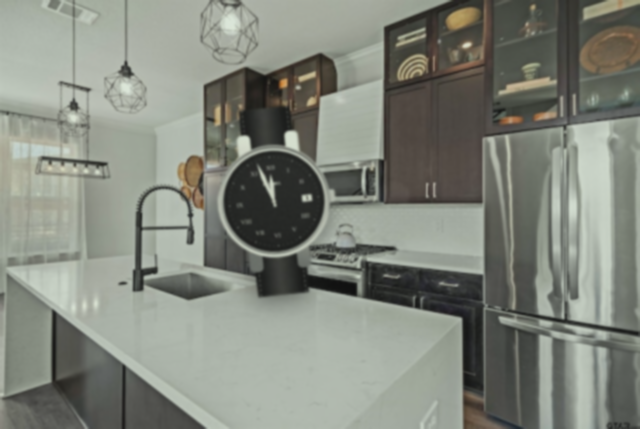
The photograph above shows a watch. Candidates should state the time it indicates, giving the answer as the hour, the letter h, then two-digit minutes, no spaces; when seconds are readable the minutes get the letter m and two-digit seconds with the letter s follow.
11h57
